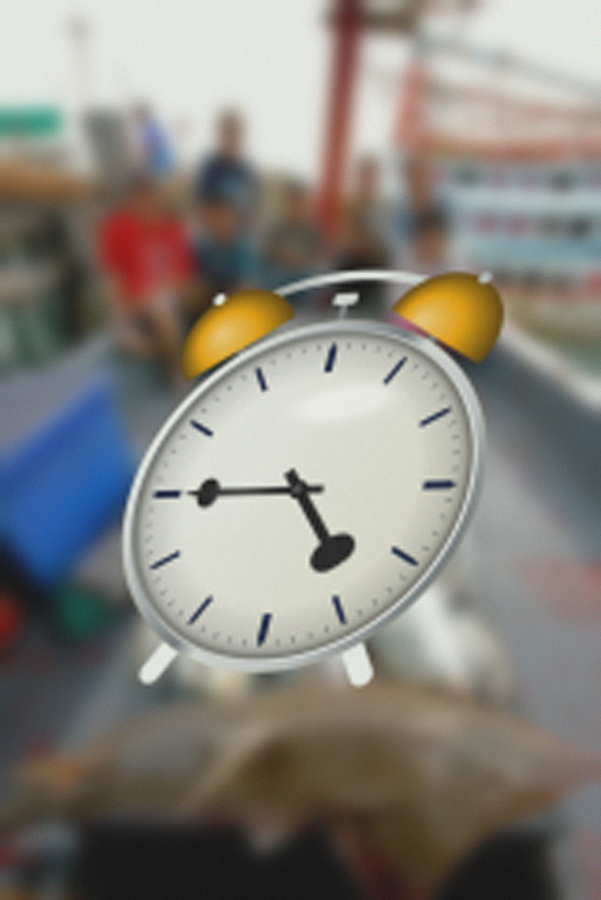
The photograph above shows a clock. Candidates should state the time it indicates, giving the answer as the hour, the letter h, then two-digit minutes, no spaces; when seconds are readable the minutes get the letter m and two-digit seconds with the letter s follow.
4h45
